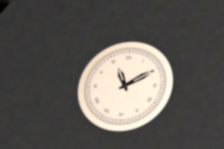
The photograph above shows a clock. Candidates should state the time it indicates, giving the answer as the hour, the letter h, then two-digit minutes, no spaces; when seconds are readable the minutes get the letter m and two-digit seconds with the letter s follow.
11h10
